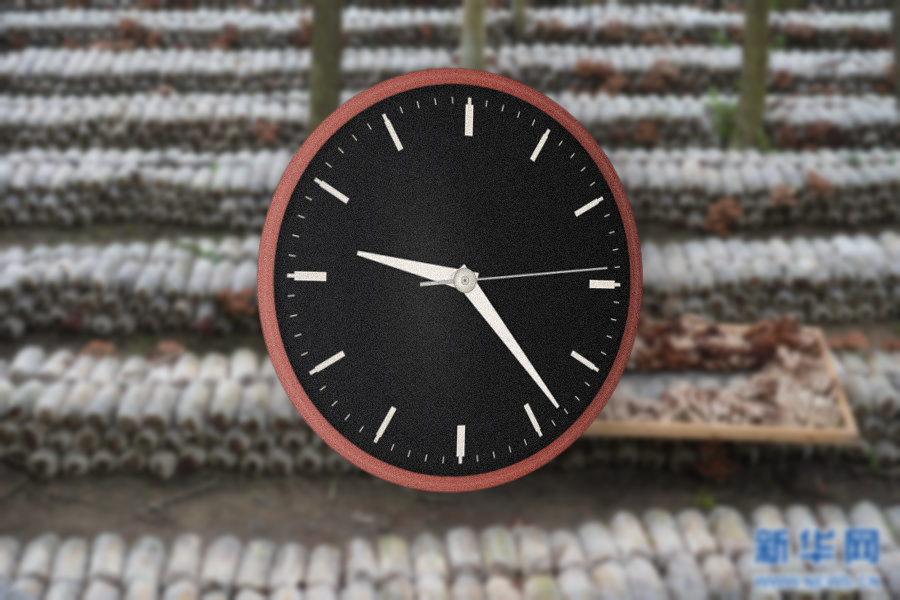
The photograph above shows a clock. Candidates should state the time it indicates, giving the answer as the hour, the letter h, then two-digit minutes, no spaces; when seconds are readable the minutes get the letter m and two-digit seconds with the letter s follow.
9h23m14s
